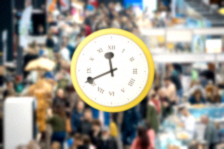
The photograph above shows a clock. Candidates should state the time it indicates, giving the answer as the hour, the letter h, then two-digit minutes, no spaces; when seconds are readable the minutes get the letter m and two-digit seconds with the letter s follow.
11h41
